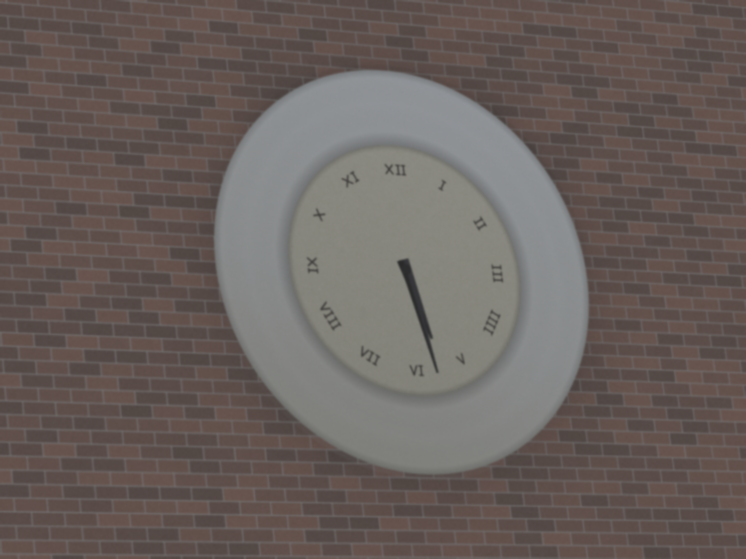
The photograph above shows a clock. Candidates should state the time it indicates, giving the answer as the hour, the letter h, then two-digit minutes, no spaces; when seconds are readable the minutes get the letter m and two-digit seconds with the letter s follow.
5h28
